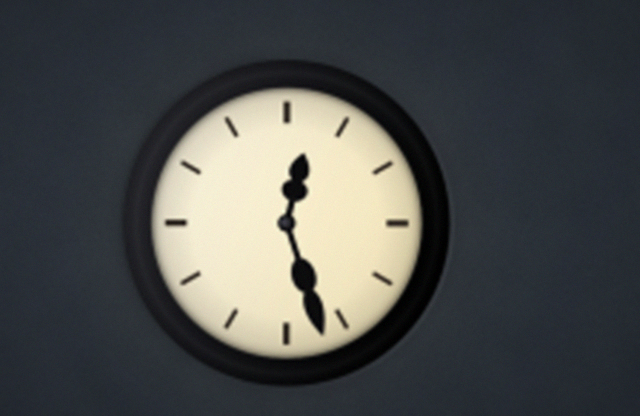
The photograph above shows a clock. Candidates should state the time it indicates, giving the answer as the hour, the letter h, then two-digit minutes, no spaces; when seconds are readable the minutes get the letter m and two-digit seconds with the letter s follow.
12h27
